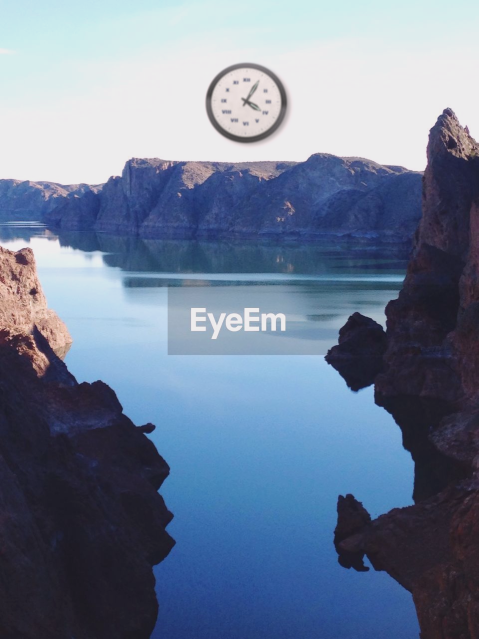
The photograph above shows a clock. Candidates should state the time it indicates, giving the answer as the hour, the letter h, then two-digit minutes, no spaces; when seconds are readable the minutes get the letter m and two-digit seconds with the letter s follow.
4h05
